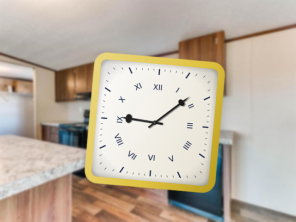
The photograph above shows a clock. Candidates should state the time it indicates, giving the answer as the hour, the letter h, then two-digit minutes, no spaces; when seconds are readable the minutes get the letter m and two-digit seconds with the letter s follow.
9h08
